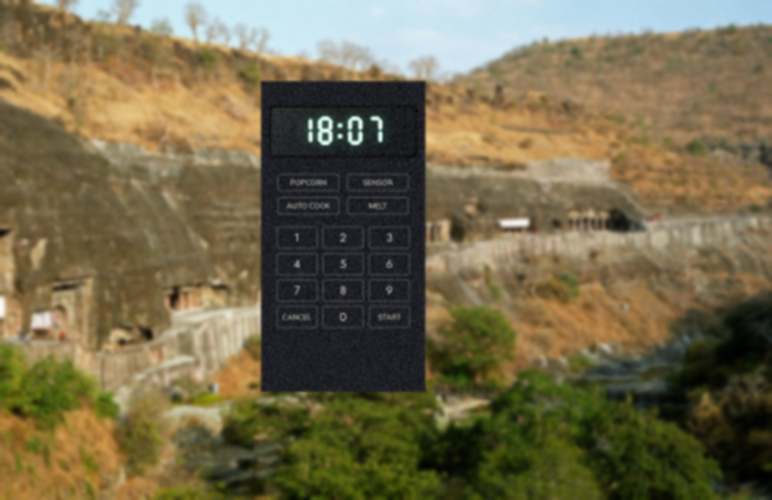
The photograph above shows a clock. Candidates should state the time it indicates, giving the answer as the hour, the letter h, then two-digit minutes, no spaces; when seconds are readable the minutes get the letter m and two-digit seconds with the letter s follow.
18h07
